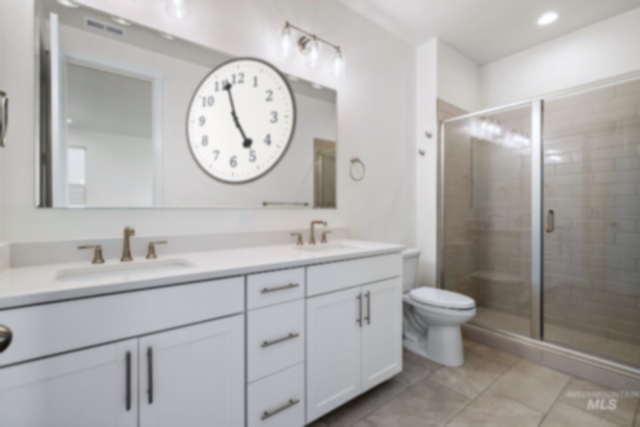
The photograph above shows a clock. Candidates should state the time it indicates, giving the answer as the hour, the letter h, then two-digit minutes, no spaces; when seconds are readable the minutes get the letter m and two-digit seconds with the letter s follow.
4h57
